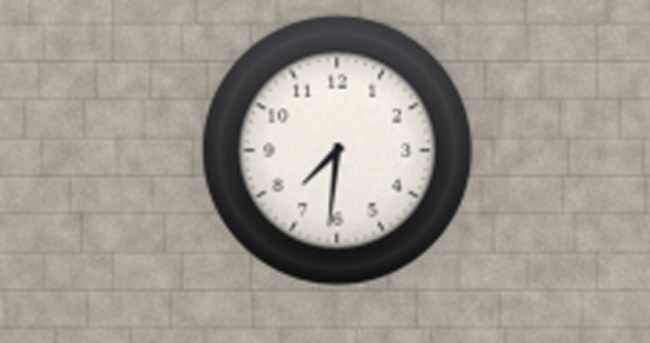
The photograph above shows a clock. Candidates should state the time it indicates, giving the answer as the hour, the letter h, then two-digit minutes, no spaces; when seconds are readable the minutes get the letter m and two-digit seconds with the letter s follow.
7h31
